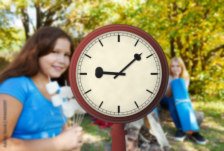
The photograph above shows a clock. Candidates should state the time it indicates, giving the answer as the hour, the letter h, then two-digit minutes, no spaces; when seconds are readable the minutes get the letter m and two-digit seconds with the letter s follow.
9h08
